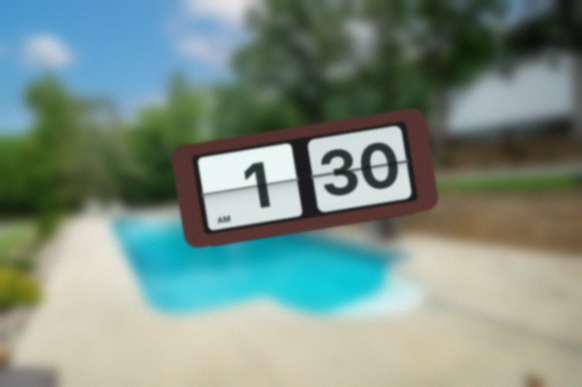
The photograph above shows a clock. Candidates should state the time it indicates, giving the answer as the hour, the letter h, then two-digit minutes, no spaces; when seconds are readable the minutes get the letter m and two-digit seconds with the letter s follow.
1h30
